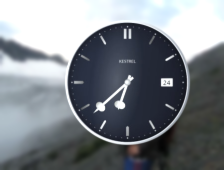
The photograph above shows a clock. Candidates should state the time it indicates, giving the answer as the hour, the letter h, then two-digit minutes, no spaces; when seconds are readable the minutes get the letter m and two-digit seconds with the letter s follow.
6h38
